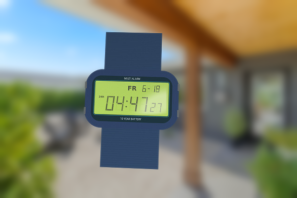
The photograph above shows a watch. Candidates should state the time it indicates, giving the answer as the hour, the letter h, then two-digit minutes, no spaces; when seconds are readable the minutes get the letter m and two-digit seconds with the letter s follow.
4h47m27s
